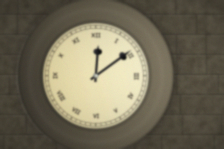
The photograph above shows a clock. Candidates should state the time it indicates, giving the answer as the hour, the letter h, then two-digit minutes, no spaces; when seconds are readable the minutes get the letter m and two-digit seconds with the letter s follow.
12h09
